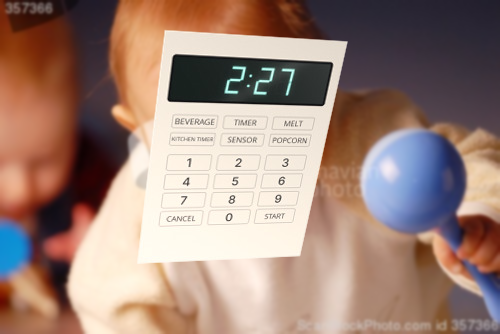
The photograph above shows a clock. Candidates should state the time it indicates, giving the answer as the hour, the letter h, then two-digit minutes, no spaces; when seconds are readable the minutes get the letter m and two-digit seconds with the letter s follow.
2h27
